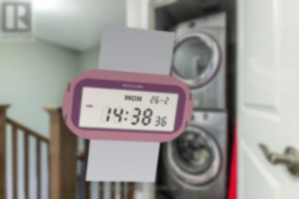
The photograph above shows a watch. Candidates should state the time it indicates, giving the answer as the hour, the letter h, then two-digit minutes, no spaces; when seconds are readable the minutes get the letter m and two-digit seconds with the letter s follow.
14h38m36s
